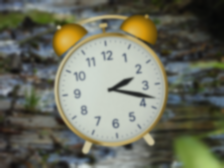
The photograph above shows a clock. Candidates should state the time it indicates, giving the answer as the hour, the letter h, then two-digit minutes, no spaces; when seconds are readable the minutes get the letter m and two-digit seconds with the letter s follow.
2h18
